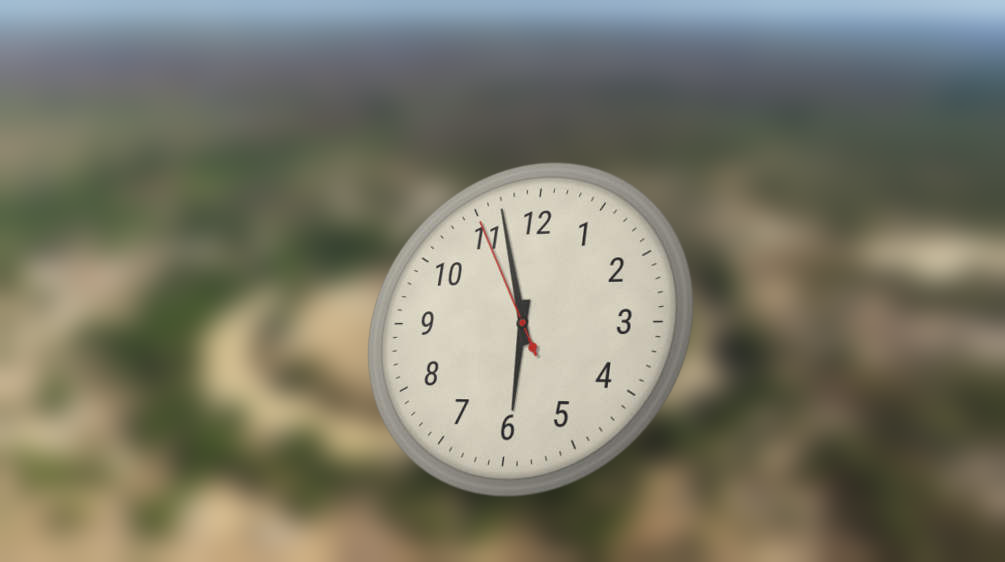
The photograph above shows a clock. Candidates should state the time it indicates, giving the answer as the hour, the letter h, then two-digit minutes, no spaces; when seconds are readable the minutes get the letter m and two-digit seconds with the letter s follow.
5h56m55s
